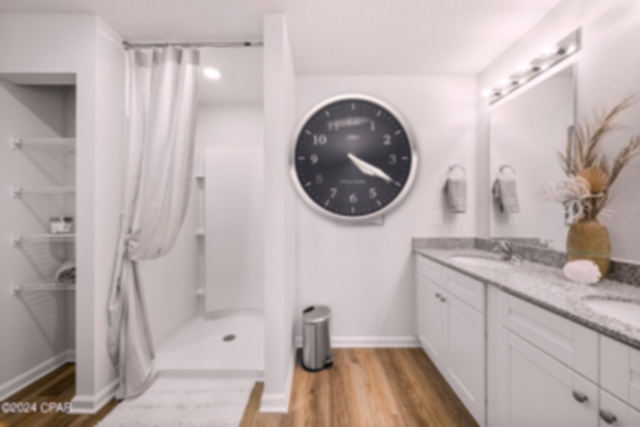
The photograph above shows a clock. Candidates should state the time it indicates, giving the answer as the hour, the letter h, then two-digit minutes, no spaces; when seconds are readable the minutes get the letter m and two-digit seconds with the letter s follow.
4h20
